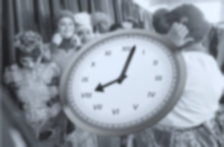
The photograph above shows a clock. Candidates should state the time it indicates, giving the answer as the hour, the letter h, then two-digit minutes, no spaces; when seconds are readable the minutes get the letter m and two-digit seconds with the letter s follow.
8h02
